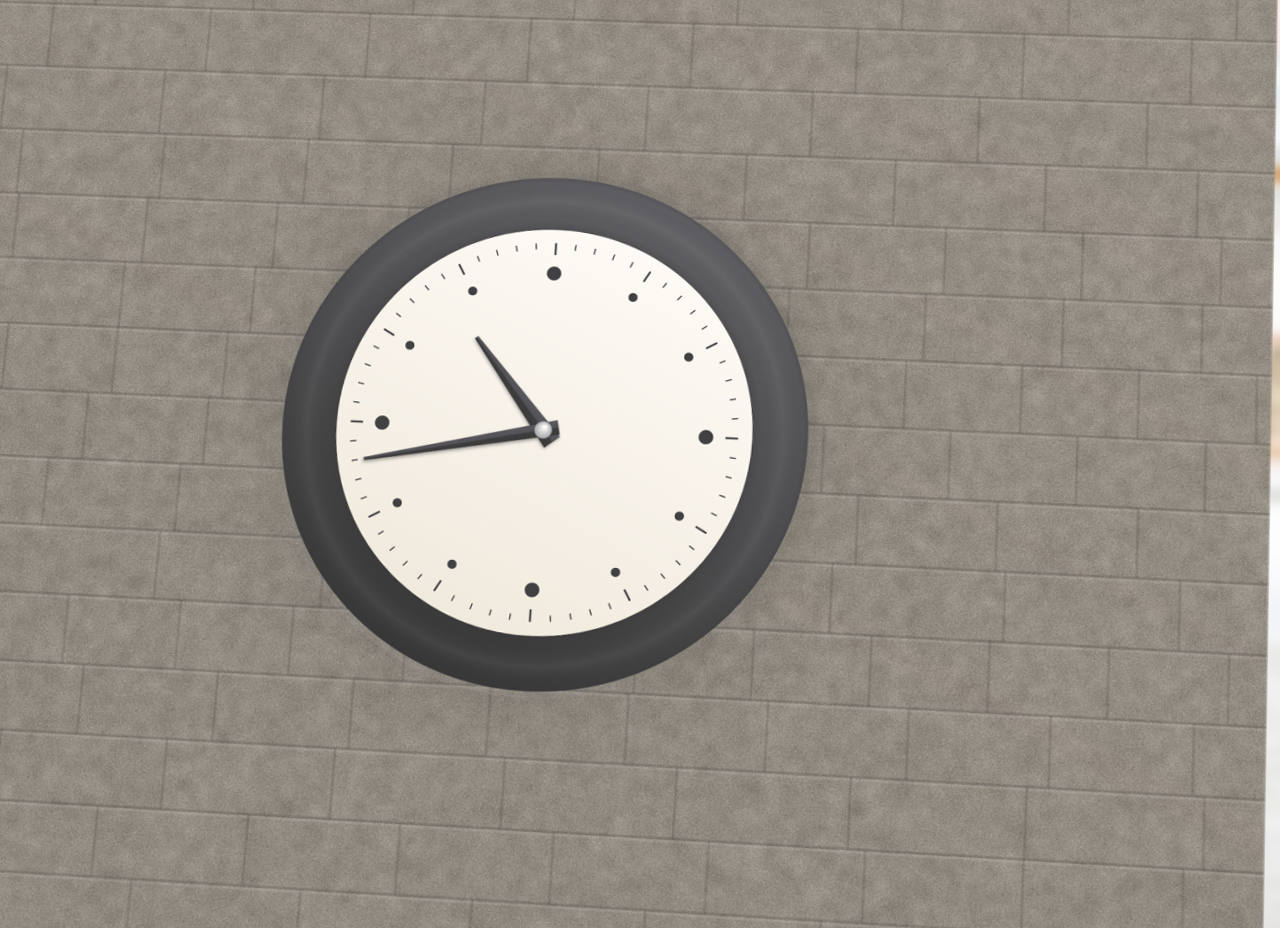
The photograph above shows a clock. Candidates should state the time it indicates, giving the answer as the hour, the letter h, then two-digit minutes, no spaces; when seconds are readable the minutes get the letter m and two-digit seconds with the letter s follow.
10h43
